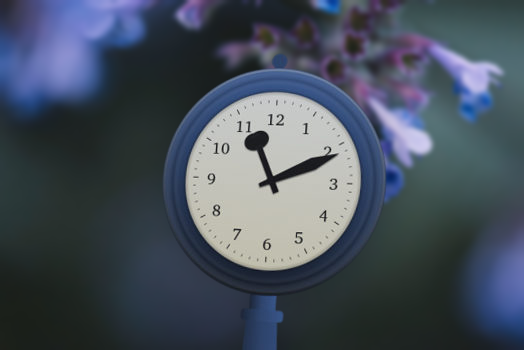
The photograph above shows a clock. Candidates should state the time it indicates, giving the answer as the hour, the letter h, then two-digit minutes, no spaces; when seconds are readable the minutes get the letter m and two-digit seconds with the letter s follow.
11h11
